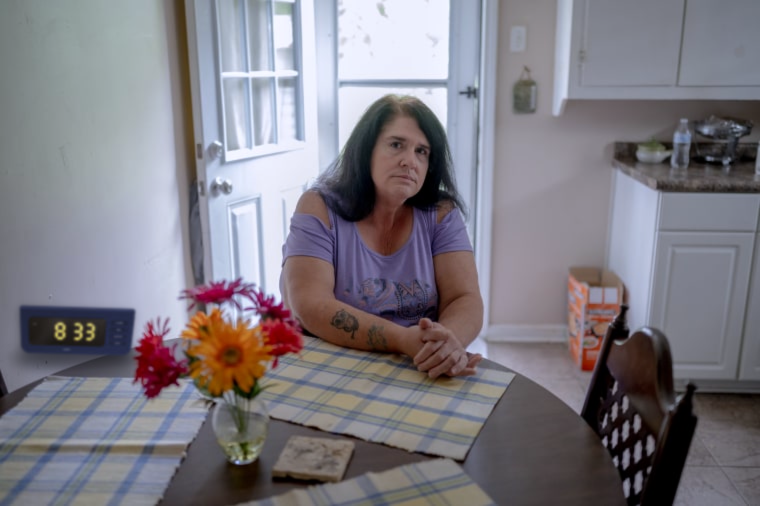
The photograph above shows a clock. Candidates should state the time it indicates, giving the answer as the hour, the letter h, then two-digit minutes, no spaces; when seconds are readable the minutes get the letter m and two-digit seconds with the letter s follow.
8h33
